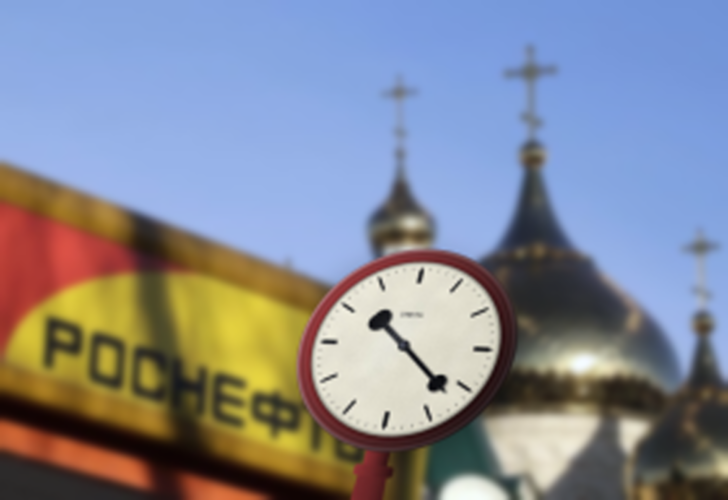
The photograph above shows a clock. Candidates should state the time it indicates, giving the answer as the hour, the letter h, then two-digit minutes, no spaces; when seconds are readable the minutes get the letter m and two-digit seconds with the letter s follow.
10h22
